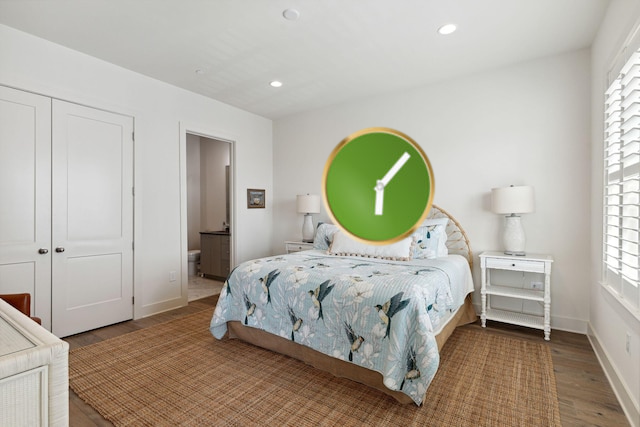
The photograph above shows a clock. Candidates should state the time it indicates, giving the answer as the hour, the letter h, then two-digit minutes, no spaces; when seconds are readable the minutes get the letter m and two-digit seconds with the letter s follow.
6h07
